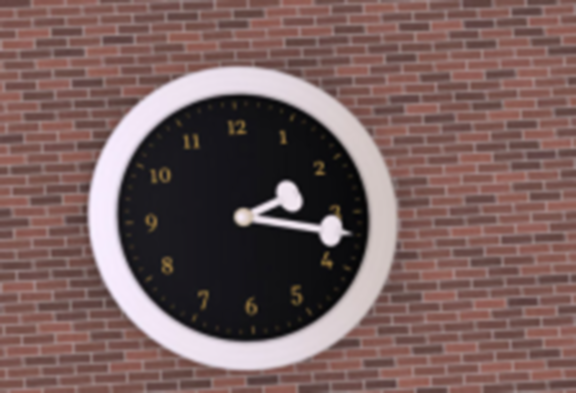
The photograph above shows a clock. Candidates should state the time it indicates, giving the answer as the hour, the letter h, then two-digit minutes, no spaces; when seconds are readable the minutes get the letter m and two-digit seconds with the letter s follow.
2h17
